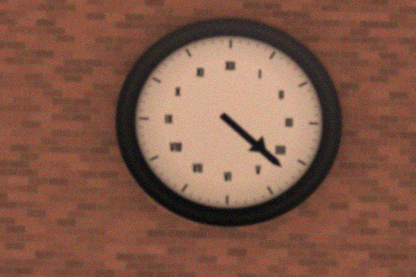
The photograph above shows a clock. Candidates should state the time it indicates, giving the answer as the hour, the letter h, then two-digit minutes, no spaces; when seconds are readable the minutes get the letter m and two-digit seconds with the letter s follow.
4h22
